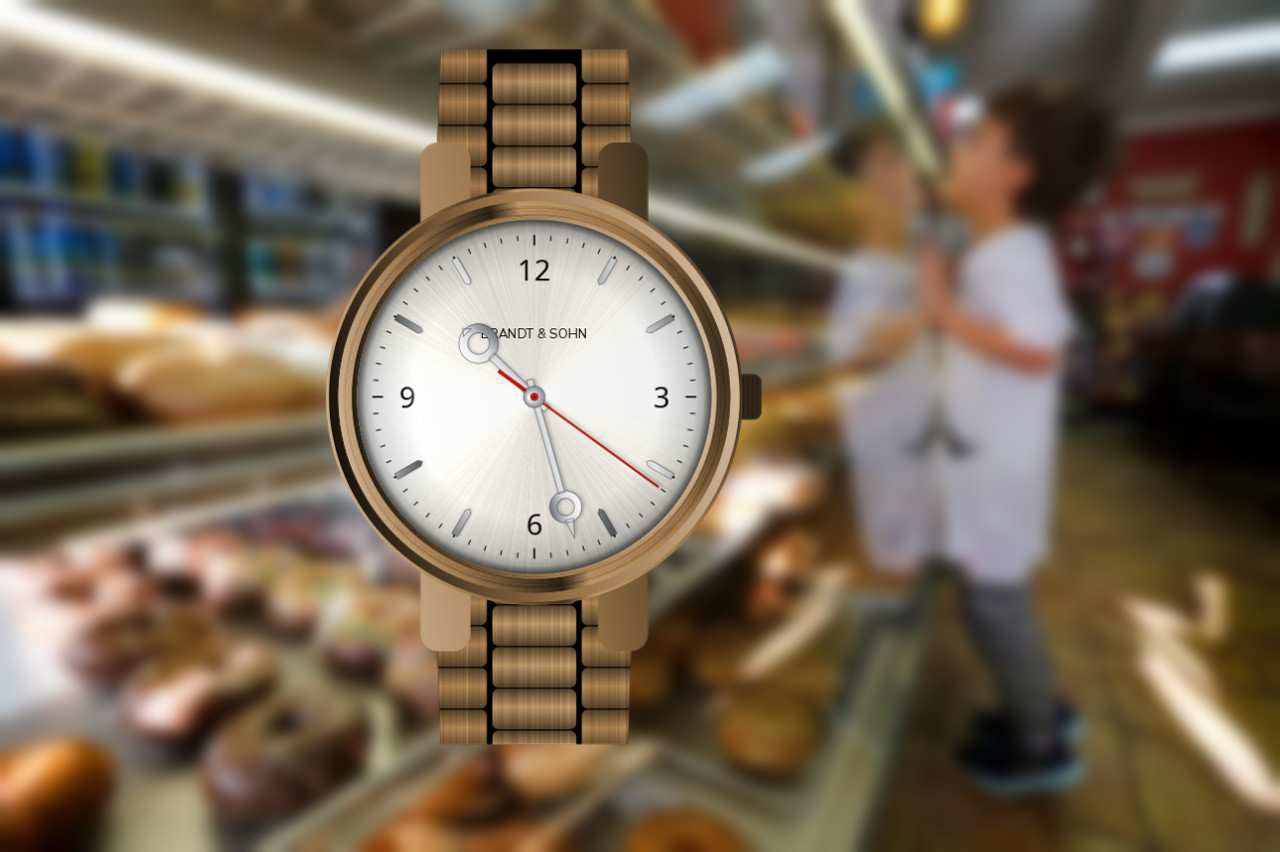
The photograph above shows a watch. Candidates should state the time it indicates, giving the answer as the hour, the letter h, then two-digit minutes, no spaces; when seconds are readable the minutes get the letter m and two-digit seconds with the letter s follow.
10h27m21s
